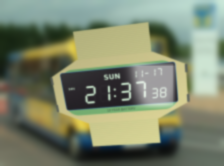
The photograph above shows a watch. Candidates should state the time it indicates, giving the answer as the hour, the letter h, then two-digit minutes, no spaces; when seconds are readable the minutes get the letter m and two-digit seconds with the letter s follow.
21h37m38s
